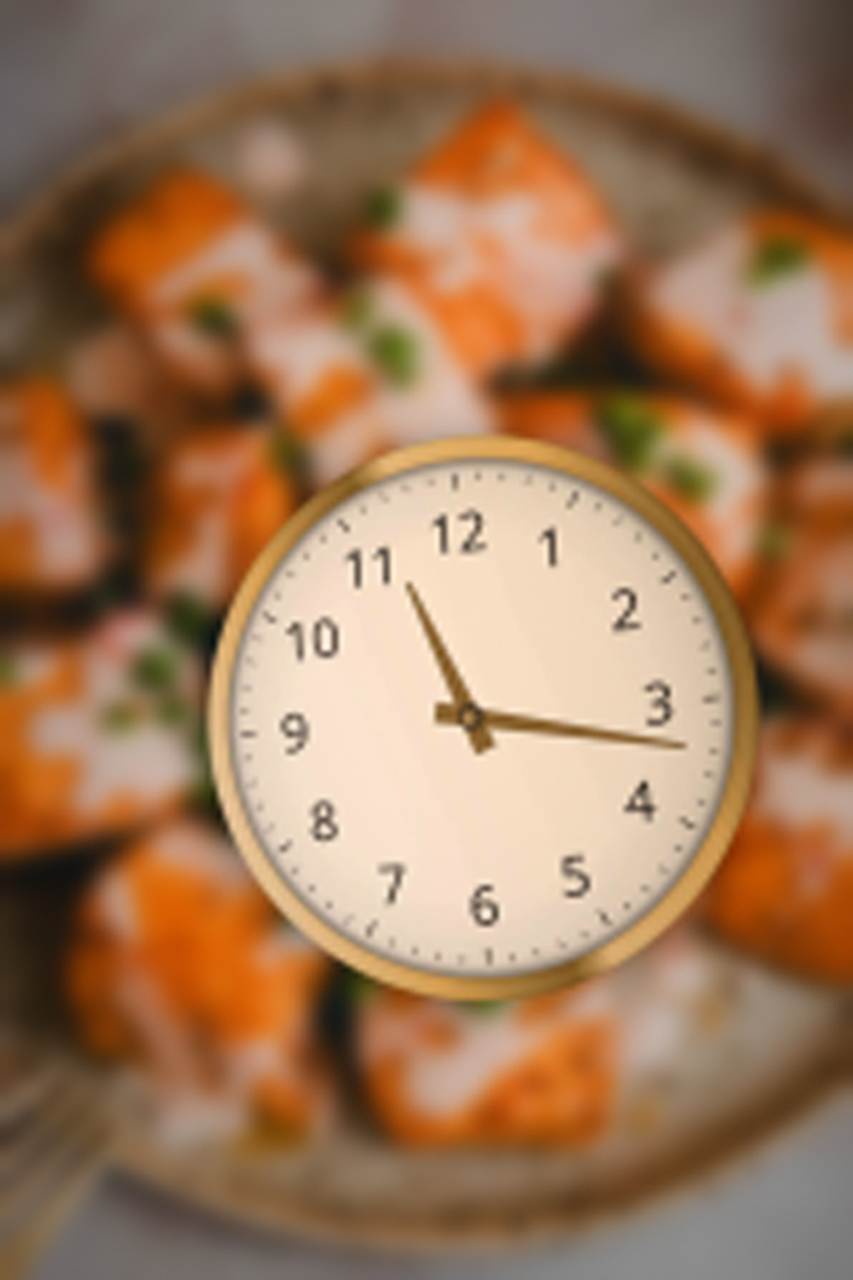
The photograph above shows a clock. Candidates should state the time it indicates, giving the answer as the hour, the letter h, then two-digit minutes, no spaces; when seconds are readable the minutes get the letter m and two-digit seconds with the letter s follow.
11h17
